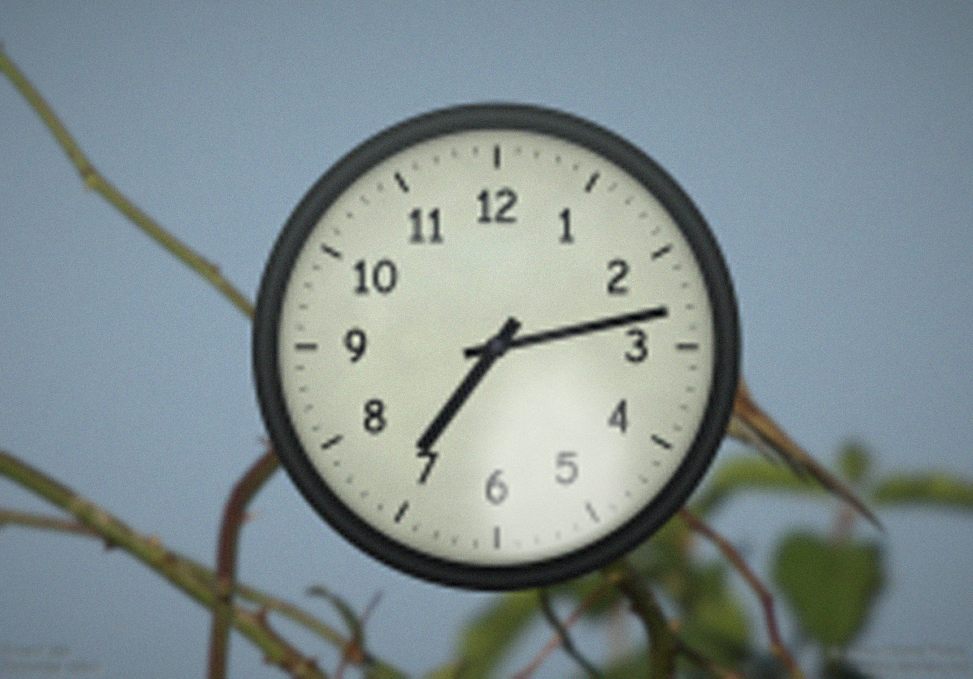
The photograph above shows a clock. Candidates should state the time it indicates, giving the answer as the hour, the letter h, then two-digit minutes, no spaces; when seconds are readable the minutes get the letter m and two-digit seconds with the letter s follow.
7h13
